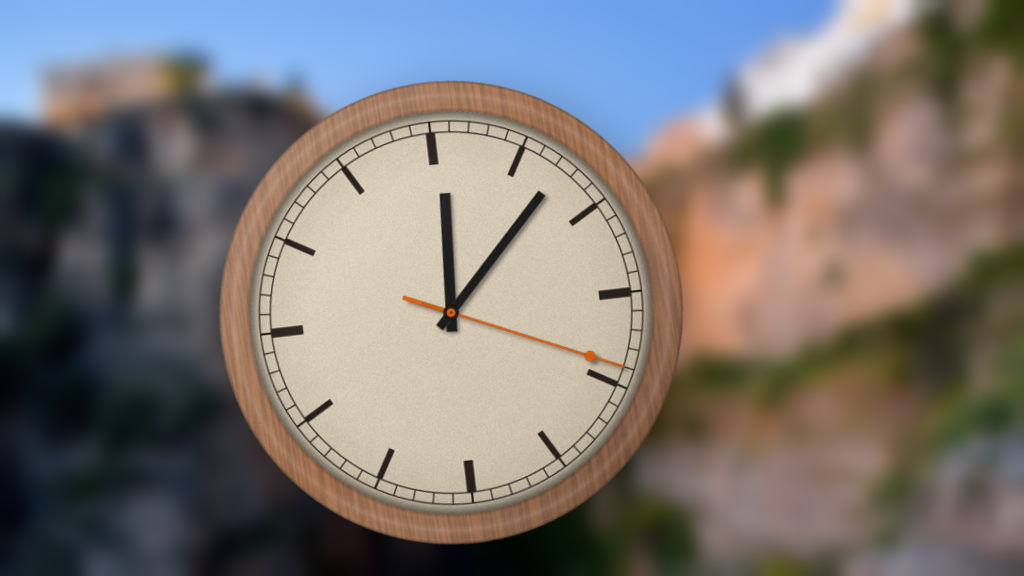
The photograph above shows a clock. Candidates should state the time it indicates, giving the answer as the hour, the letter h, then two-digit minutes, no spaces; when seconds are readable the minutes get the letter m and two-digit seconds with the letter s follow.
12h07m19s
